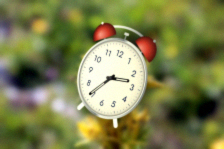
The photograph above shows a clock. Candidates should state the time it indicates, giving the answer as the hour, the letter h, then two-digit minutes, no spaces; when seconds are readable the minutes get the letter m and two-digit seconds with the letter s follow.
2h36
